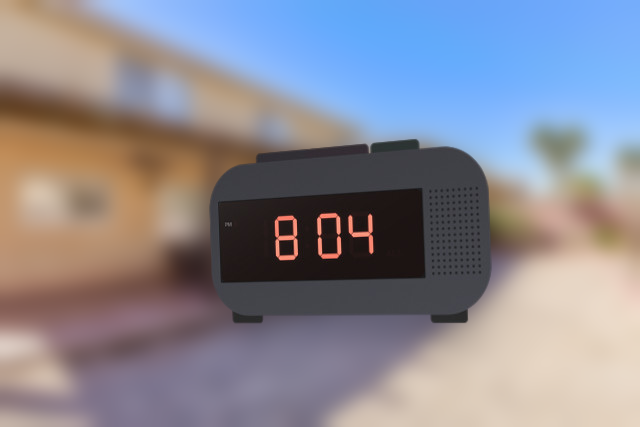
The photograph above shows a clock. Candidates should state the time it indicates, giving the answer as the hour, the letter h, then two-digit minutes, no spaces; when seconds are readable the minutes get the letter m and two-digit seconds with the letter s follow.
8h04
